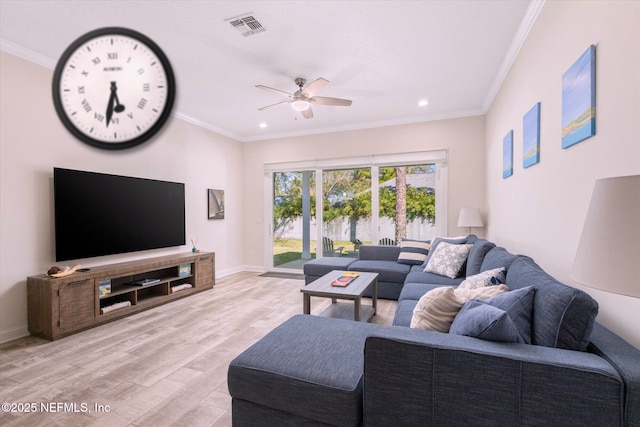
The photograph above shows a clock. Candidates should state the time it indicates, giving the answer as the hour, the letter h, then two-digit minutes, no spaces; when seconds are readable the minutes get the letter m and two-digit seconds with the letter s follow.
5h32
